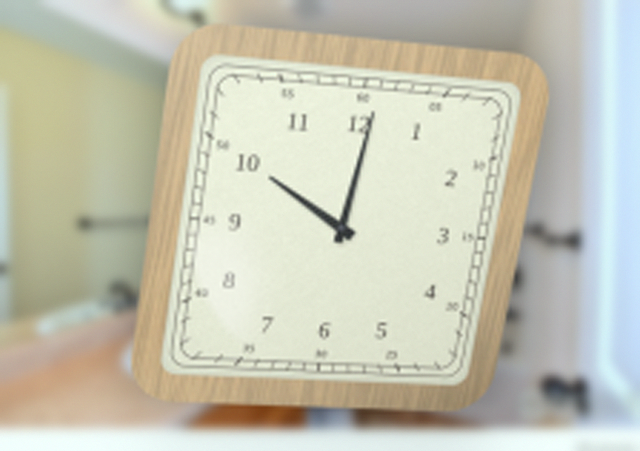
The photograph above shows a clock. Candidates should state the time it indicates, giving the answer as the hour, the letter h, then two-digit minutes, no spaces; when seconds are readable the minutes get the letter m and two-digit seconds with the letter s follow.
10h01
